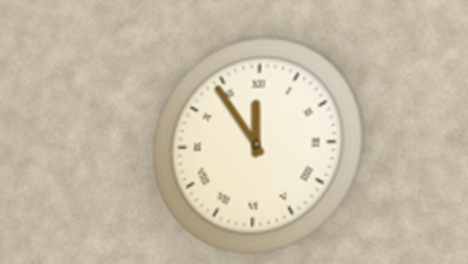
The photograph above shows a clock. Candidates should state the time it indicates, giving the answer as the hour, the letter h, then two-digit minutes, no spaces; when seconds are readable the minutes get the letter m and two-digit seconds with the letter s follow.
11h54
